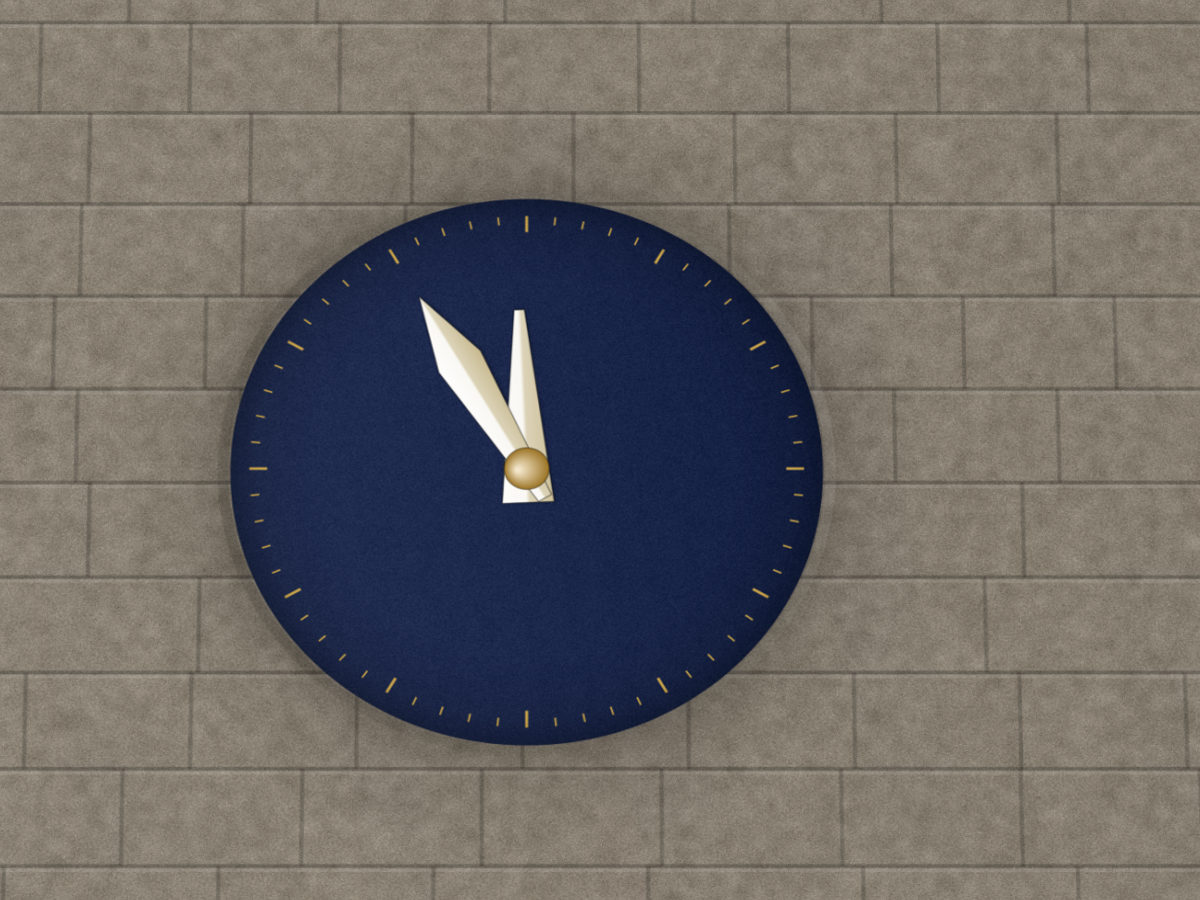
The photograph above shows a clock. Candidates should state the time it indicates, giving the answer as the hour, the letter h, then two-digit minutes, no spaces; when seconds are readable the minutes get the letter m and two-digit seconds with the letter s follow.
11h55
